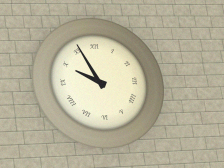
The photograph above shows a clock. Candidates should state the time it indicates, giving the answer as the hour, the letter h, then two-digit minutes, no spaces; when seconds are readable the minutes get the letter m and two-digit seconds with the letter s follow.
9h56
